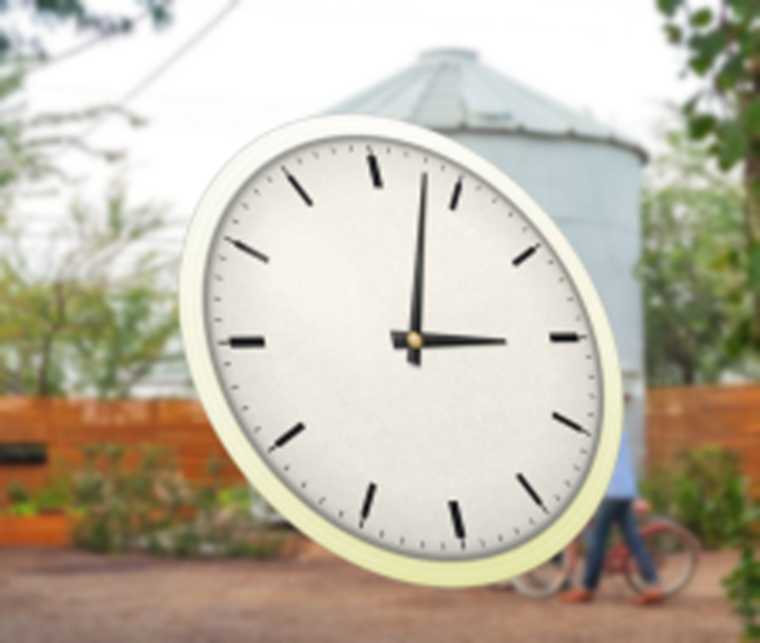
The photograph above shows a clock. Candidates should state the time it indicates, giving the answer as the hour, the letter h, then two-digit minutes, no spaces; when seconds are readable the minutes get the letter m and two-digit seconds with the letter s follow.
3h03
